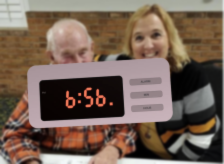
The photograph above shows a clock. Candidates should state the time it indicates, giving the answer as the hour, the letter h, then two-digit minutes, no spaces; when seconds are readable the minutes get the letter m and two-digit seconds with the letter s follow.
6h56
